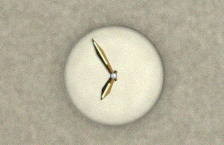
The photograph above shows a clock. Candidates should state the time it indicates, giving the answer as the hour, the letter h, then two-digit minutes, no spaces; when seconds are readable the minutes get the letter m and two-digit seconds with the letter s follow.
6h55
